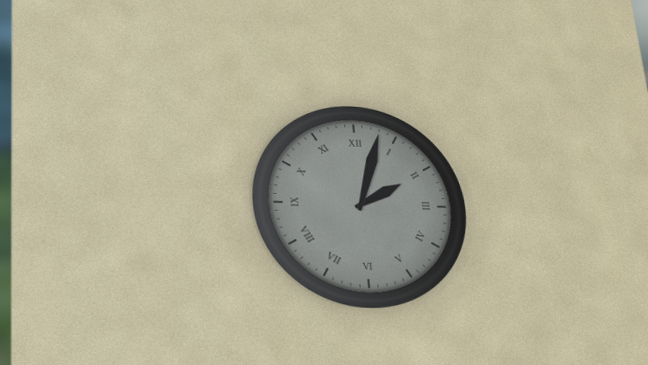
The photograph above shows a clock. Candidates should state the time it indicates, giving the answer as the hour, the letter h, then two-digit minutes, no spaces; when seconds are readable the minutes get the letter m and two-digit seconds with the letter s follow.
2h03
